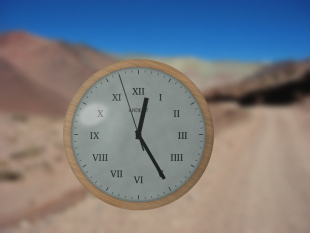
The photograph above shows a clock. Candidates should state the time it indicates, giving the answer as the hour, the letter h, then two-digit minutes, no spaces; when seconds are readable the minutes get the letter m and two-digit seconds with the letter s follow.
12h24m57s
